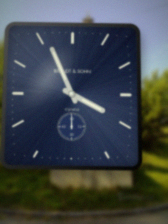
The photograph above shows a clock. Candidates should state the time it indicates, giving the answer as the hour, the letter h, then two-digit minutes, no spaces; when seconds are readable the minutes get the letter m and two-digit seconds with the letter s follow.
3h56
